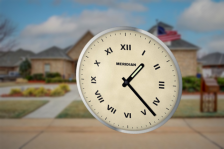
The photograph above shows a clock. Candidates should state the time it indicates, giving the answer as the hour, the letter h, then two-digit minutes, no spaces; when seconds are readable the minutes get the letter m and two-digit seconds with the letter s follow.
1h23
